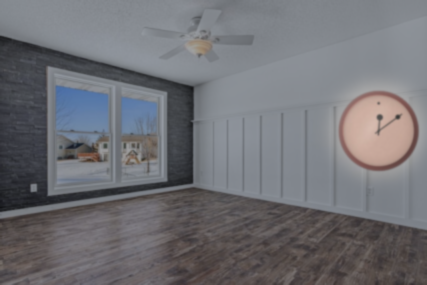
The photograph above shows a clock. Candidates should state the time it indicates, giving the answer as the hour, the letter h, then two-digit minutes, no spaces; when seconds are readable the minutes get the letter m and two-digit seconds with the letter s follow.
12h09
